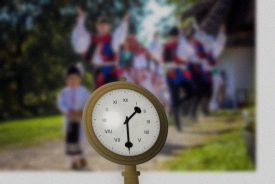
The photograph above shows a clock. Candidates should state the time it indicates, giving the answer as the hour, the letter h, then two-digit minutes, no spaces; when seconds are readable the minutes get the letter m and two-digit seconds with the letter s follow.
1h30
